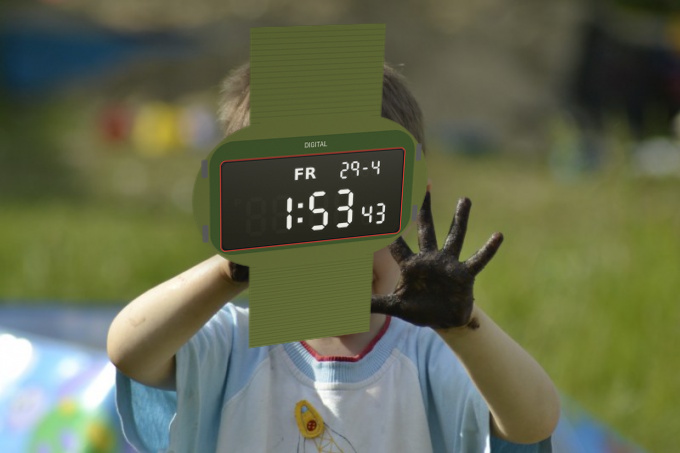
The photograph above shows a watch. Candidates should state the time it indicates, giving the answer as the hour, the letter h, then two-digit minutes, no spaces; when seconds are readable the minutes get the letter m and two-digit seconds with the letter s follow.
1h53m43s
